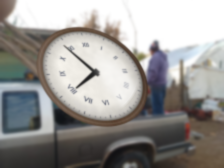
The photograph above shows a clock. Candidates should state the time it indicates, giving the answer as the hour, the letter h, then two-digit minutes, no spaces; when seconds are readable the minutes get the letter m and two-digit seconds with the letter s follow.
7h54
